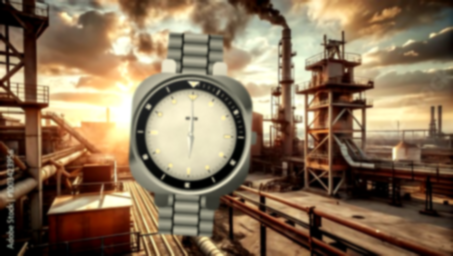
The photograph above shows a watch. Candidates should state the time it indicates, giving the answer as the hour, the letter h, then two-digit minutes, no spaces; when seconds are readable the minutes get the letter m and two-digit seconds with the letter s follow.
6h00
